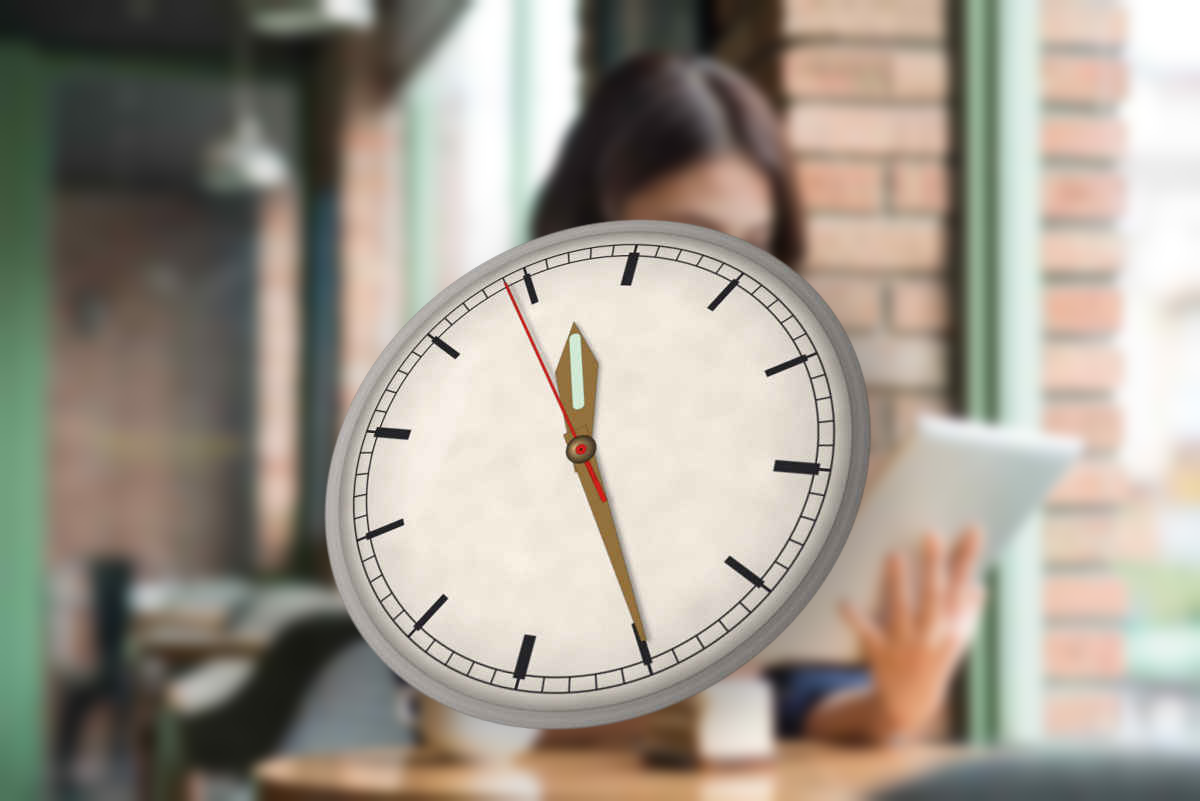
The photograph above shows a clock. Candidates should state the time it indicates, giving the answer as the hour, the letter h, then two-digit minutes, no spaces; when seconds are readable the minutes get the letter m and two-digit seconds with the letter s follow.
11h24m54s
